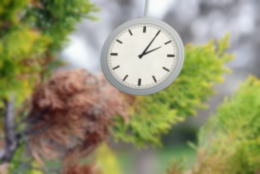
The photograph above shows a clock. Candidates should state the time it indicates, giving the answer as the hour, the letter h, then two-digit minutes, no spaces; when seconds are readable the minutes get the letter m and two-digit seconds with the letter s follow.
2h05
